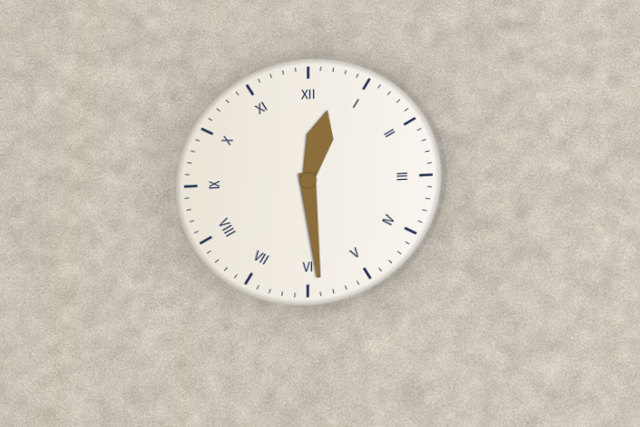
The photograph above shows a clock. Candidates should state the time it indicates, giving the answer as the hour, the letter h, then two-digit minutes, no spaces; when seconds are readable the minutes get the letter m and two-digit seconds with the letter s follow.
12h29
